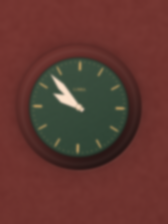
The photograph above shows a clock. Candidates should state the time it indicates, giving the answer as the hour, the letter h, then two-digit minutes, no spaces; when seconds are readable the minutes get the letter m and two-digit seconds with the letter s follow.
9h53
